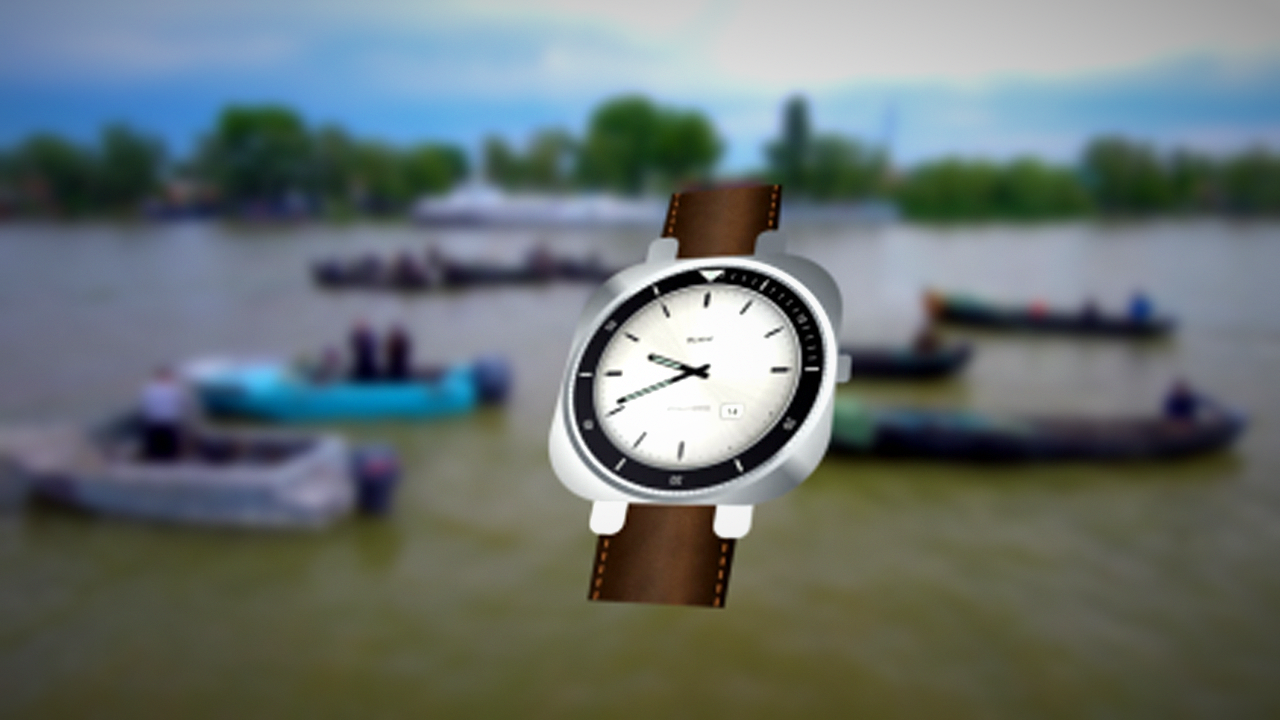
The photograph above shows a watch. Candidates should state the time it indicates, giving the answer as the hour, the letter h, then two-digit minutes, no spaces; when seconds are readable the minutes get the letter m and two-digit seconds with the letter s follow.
9h41
